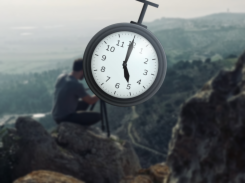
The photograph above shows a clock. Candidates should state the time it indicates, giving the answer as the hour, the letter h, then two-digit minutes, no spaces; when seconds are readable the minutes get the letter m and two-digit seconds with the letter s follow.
5h00
